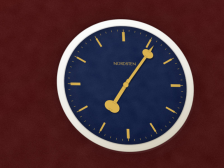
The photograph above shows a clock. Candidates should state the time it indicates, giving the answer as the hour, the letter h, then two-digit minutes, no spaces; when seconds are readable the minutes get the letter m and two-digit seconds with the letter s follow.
7h06
